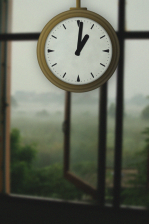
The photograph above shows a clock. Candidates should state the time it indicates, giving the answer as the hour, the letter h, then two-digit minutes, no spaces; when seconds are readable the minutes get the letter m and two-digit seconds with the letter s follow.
1h01
